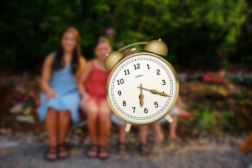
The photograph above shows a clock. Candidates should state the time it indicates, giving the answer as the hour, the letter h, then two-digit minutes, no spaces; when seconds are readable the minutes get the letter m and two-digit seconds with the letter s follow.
6h20
